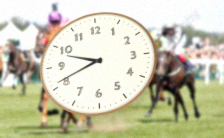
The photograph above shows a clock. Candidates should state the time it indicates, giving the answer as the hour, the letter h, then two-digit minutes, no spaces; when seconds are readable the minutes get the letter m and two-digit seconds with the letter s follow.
9h41
